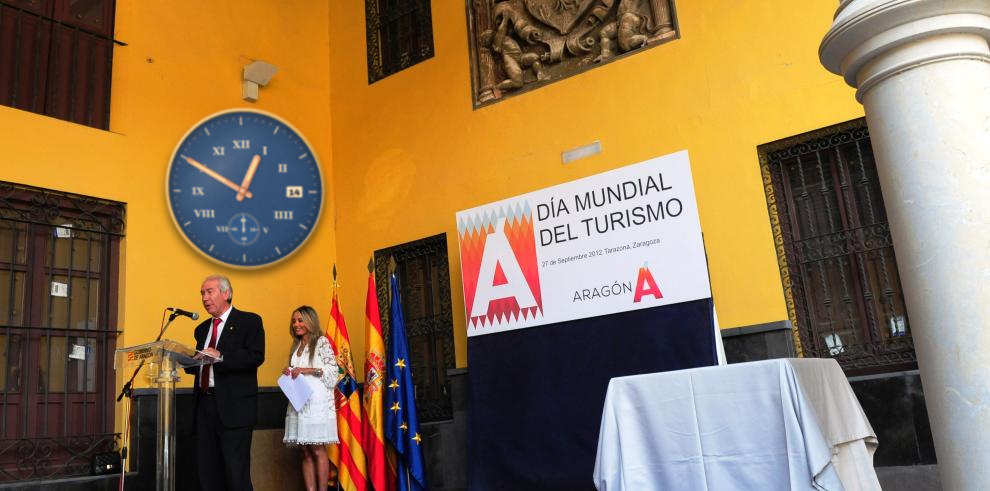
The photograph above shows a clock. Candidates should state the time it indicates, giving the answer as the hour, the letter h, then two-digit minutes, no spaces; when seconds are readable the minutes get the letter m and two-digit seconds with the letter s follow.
12h50
